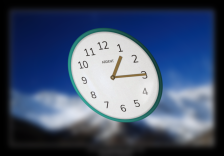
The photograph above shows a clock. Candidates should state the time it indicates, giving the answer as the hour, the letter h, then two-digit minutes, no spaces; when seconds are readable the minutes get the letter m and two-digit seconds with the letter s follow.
1h15
